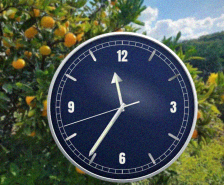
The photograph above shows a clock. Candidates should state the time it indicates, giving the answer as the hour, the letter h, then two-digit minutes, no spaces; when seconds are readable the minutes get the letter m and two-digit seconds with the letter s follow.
11h35m42s
